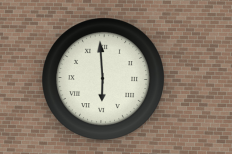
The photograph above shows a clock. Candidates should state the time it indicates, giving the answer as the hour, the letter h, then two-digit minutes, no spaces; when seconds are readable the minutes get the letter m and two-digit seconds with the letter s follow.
5h59
